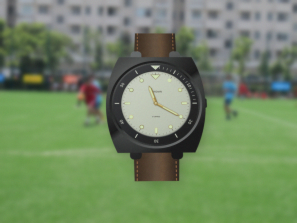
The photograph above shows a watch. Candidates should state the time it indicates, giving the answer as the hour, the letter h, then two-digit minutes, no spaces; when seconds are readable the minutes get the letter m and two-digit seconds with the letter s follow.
11h20
